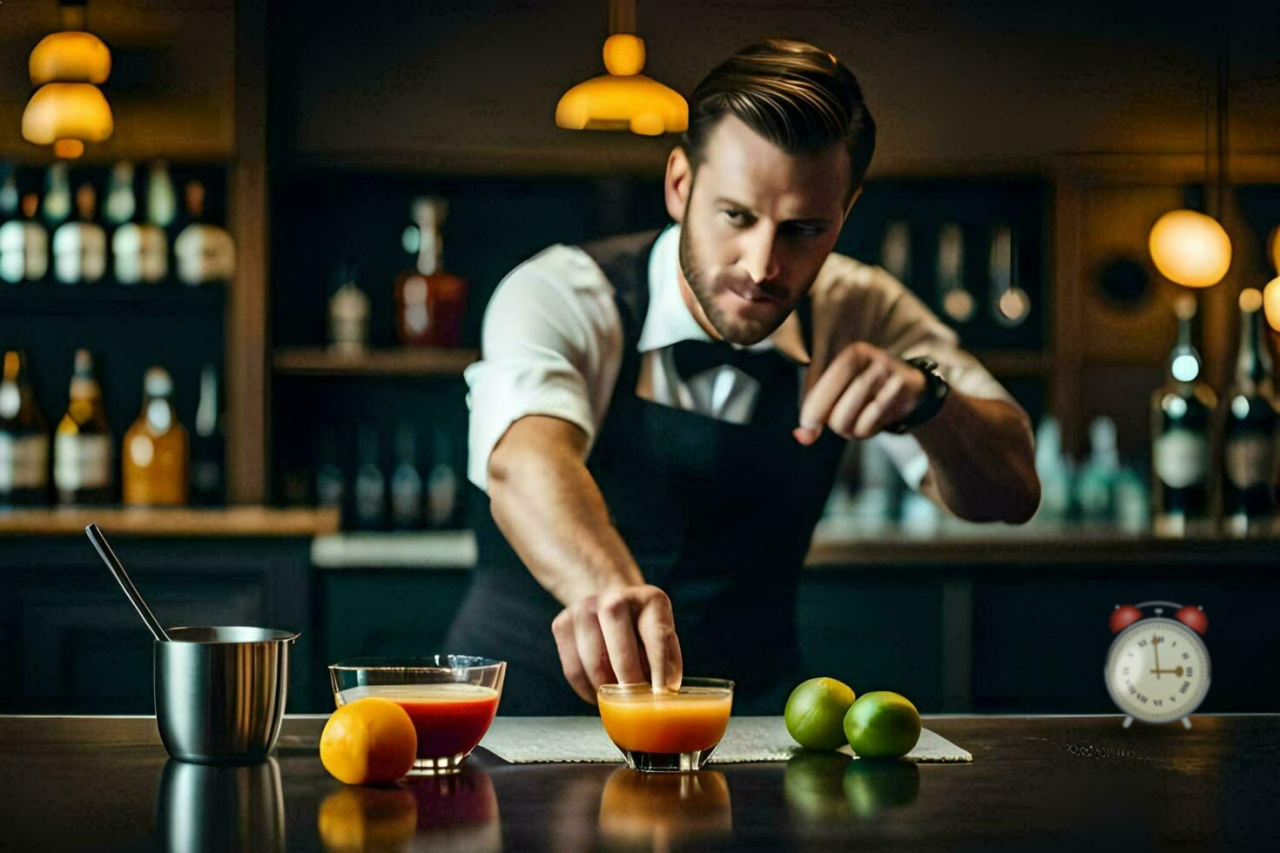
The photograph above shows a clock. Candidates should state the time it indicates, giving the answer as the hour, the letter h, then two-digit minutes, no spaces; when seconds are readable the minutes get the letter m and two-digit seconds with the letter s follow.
2h59
